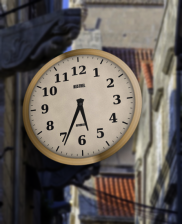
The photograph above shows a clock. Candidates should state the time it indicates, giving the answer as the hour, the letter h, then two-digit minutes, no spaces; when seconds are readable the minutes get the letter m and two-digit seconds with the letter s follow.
5h34
